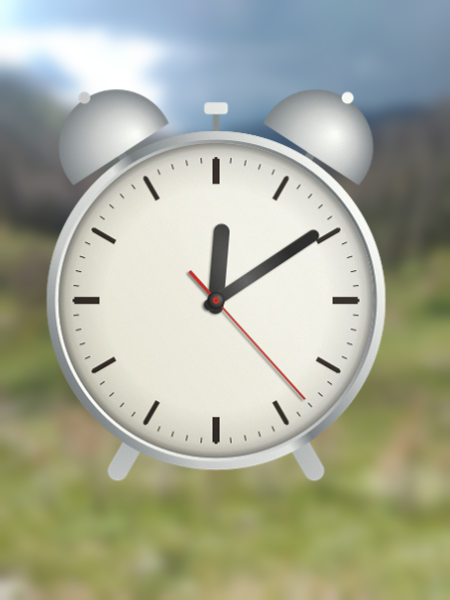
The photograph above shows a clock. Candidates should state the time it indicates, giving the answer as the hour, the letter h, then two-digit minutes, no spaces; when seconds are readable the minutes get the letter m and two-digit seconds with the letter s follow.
12h09m23s
